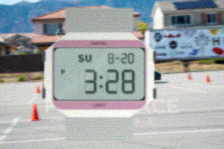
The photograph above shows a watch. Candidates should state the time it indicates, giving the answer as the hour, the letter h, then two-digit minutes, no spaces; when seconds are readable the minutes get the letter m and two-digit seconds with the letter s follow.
3h28
